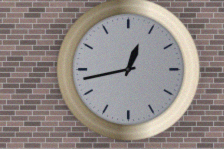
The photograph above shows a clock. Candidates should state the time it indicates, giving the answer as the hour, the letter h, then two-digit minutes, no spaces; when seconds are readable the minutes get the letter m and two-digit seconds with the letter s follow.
12h43
